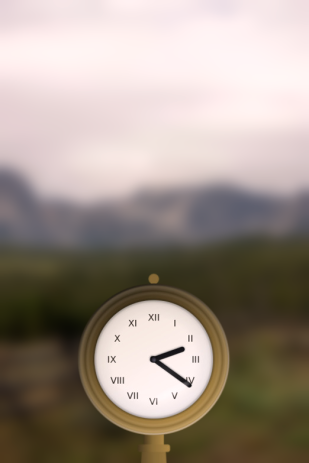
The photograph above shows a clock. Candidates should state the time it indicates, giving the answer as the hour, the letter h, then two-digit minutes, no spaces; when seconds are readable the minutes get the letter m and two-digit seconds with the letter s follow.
2h21
